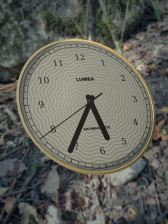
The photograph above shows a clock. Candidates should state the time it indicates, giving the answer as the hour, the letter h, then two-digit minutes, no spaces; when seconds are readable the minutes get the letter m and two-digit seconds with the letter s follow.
5h35m40s
